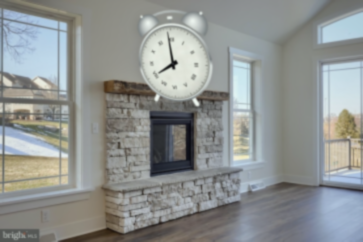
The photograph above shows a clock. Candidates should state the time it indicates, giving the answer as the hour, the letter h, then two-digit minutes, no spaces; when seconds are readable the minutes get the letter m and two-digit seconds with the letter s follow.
7h59
